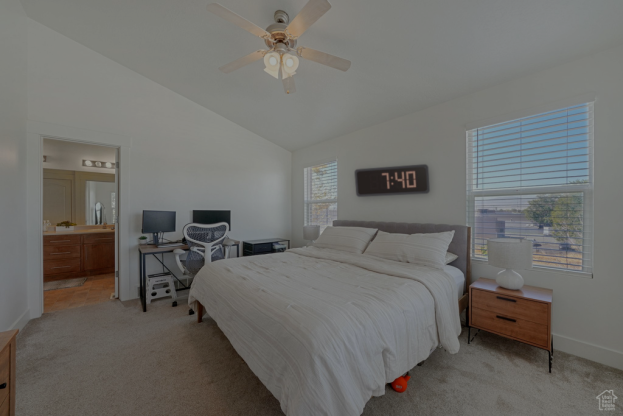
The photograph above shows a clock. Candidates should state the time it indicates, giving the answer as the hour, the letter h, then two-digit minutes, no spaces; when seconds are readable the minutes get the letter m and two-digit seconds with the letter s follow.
7h40
